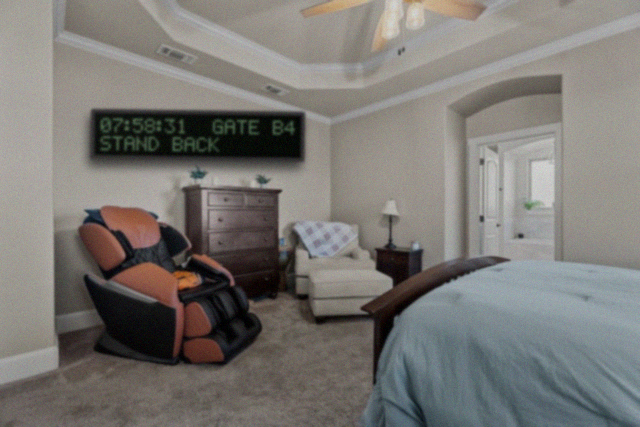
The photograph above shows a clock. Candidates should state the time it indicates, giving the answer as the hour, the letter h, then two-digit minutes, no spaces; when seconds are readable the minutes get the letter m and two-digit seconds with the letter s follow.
7h58m31s
